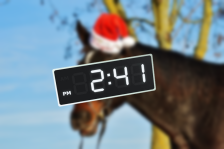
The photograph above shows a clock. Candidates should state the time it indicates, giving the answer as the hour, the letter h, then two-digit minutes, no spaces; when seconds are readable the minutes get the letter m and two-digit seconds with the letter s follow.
2h41
